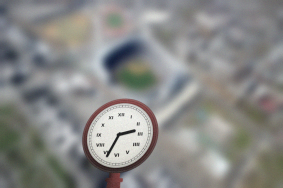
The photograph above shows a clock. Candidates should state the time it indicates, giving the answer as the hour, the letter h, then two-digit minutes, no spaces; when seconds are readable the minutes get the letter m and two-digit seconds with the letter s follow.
2h34
